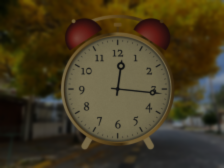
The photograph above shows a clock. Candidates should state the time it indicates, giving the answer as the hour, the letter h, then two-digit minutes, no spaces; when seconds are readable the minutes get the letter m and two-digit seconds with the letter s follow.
12h16
